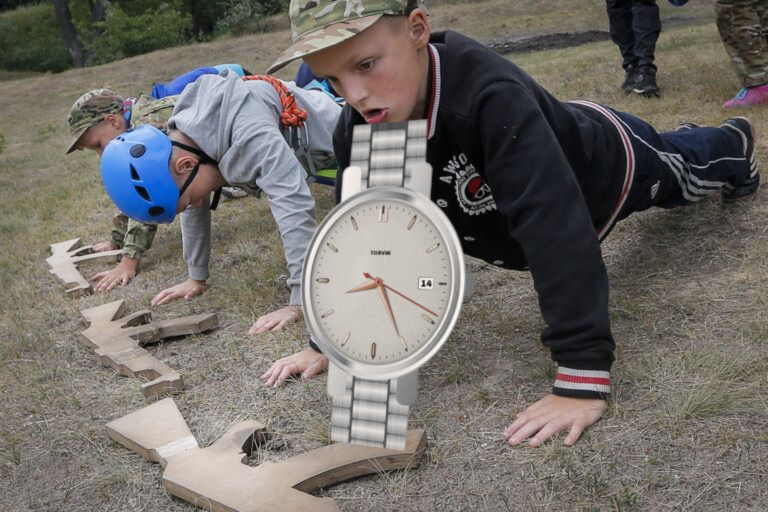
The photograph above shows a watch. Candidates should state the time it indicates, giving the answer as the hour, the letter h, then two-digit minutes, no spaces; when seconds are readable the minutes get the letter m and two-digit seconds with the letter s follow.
8h25m19s
